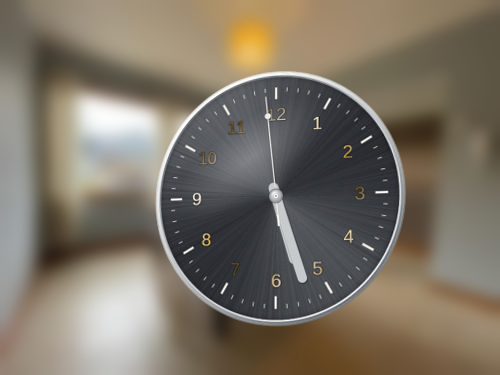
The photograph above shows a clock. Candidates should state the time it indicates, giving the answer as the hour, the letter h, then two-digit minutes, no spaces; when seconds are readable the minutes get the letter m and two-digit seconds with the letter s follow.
5h26m59s
